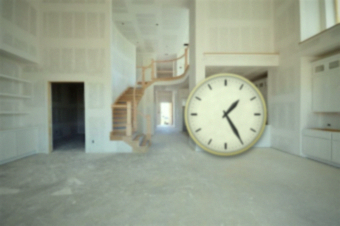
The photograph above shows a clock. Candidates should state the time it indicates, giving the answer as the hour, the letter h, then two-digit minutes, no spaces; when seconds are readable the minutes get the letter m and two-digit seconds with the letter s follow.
1h25
